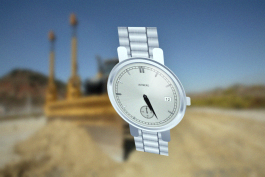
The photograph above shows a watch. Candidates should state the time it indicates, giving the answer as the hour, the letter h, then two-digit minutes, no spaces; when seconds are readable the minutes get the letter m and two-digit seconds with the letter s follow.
5h26
